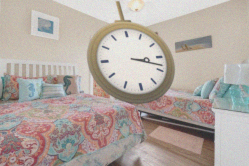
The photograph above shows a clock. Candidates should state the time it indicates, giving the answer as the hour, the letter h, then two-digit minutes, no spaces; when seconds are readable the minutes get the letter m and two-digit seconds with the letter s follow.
3h18
